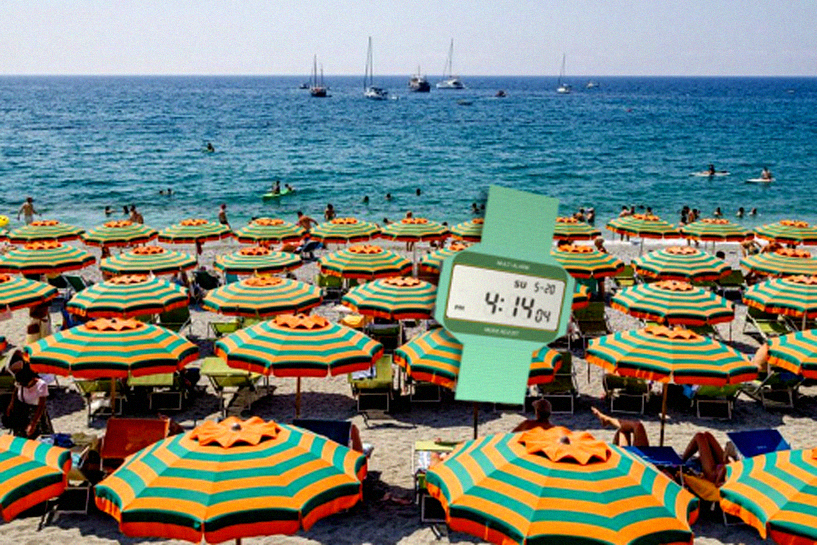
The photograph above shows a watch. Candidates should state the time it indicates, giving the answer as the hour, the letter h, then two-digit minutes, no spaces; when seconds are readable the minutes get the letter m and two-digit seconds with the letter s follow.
4h14m04s
